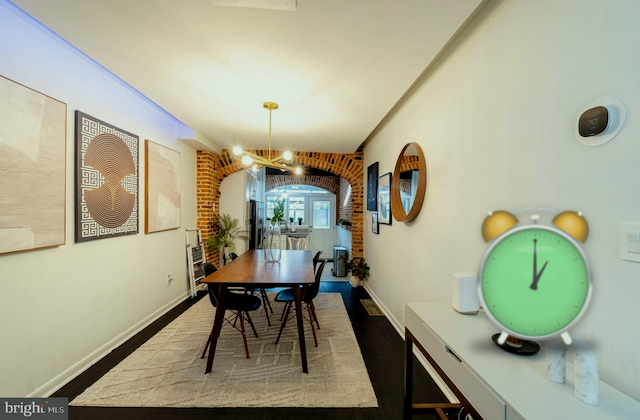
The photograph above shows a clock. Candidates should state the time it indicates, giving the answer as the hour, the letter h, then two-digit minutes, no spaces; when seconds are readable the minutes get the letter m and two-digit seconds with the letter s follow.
1h00
